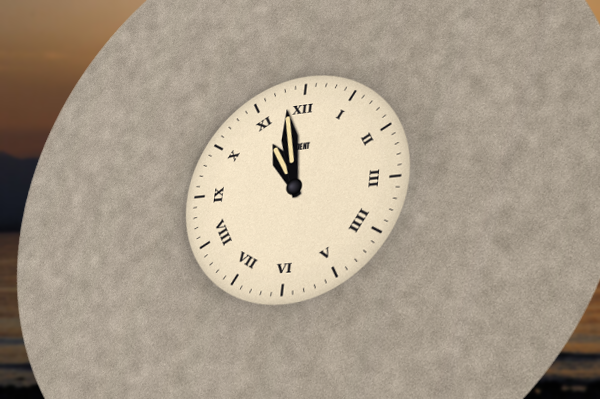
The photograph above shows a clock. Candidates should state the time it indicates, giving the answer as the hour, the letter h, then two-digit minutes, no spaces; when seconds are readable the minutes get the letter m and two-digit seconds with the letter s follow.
10h58
